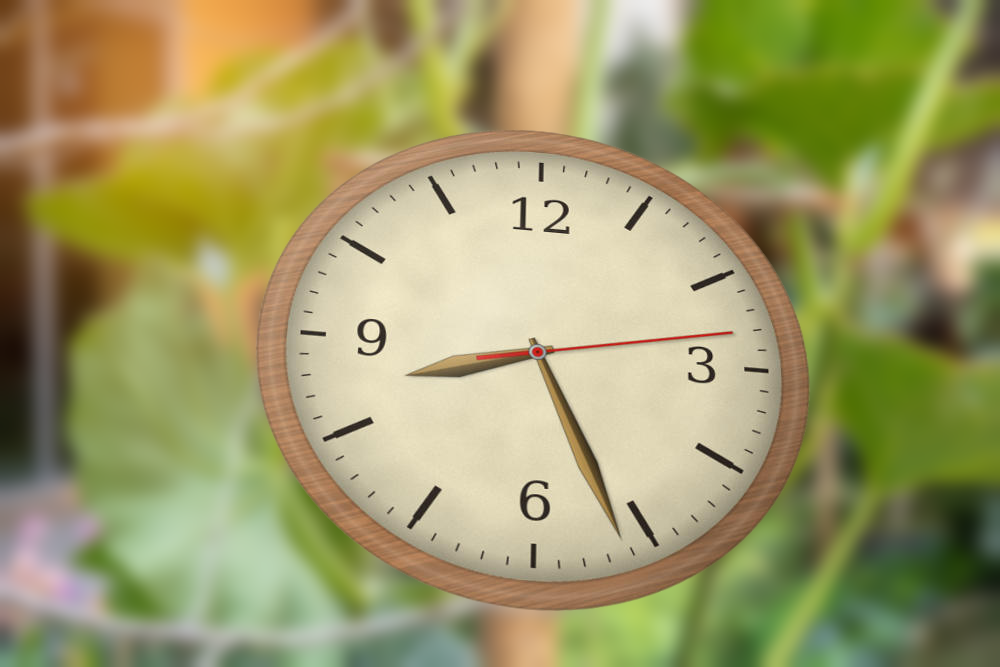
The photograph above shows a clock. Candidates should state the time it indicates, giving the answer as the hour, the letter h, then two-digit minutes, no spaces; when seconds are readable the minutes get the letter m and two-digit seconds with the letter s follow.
8h26m13s
